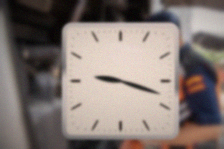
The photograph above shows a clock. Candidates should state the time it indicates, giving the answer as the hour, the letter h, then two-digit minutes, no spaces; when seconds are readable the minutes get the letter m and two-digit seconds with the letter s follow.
9h18
